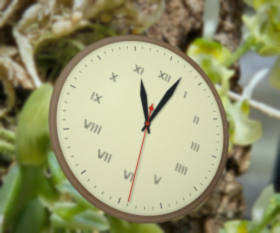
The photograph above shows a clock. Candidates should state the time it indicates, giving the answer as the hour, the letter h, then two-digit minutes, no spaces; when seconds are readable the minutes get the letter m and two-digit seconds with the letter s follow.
11h02m29s
